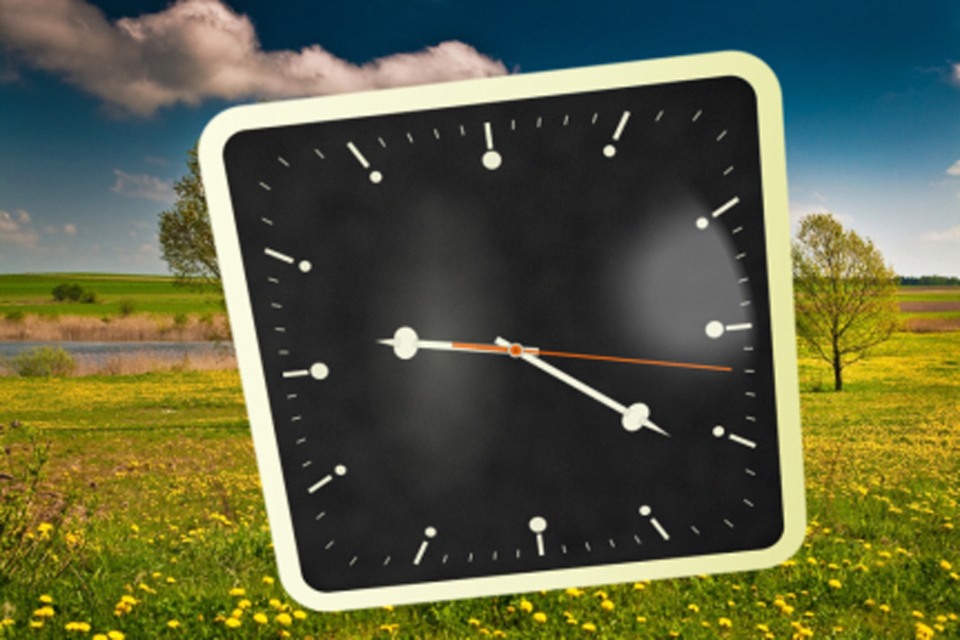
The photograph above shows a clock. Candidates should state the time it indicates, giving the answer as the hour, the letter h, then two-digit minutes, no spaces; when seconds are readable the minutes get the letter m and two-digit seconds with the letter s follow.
9h21m17s
